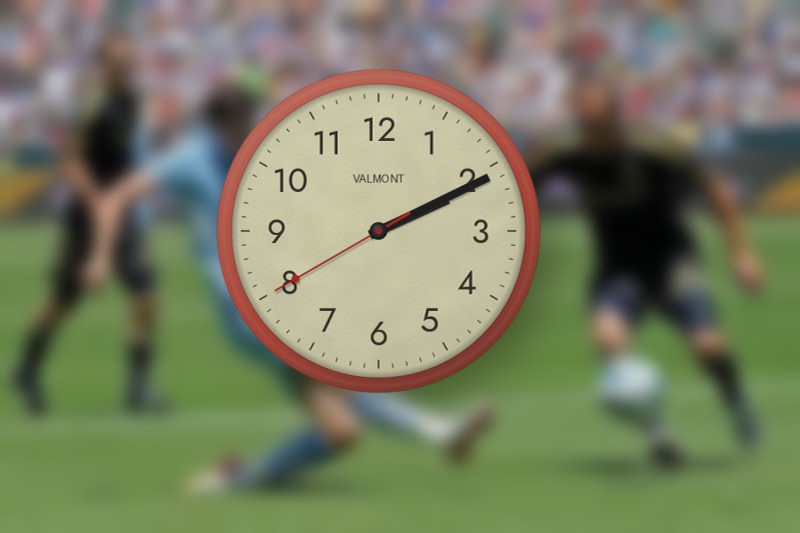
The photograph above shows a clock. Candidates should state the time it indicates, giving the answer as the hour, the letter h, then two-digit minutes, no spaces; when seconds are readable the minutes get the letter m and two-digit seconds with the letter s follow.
2h10m40s
